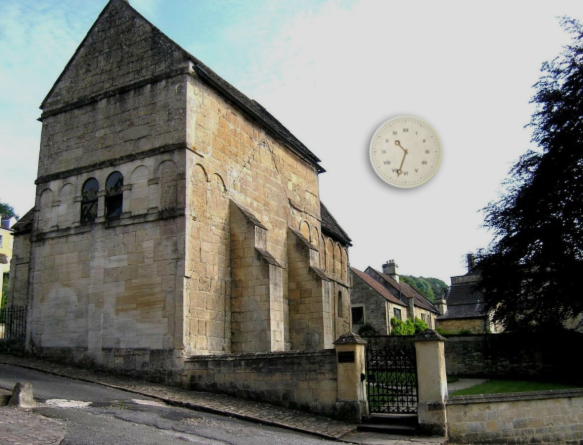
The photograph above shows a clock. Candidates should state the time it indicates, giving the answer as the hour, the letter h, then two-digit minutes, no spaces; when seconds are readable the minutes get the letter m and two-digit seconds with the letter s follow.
10h33
